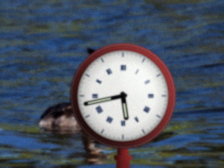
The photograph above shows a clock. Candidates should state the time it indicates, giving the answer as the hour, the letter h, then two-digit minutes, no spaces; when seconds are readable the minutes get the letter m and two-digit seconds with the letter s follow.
5h43
